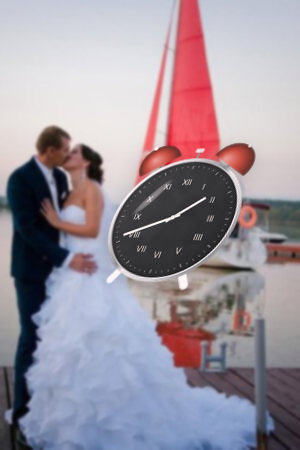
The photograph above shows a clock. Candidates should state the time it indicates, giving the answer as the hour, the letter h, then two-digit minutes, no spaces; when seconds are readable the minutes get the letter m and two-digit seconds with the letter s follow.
1h41
